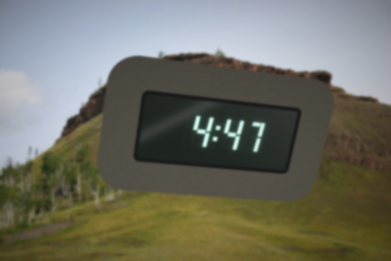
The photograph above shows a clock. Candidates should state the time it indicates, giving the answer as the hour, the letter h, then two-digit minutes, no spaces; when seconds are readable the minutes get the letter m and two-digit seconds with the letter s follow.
4h47
